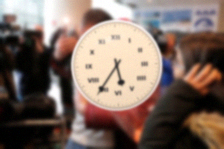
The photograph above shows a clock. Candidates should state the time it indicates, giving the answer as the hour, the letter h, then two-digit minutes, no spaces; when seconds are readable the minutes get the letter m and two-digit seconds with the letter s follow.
5h36
